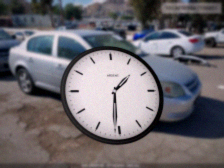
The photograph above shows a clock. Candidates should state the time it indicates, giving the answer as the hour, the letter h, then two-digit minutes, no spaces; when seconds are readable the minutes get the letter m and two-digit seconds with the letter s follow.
1h31
